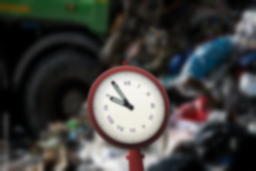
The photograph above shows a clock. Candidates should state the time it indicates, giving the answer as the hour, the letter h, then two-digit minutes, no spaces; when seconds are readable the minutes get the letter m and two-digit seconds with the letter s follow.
9h55
